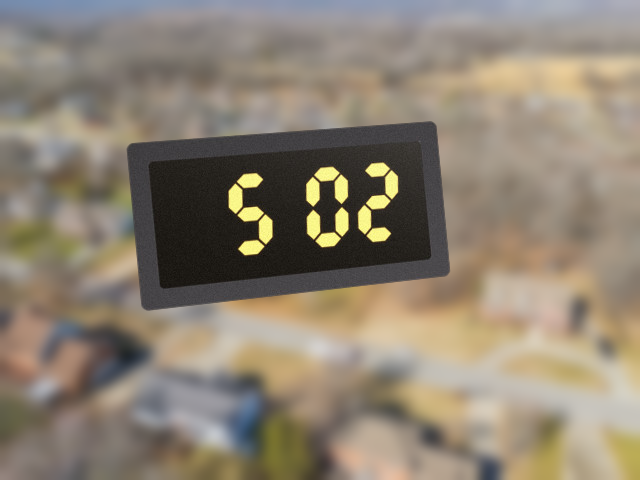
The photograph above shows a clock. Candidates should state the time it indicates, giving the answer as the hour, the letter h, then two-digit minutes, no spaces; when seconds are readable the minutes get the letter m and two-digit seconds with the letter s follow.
5h02
